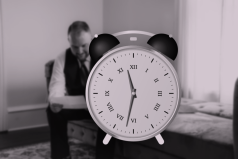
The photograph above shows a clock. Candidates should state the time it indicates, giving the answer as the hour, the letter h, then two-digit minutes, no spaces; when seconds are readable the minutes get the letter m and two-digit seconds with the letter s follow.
11h32
